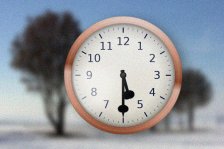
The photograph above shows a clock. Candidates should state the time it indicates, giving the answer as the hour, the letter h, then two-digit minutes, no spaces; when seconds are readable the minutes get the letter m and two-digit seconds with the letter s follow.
5h30
